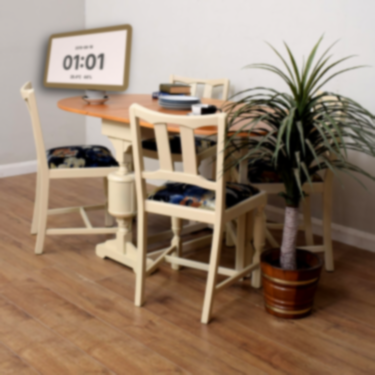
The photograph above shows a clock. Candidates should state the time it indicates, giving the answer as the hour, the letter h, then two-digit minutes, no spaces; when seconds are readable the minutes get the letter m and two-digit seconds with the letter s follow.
1h01
